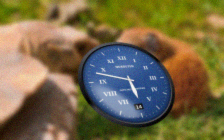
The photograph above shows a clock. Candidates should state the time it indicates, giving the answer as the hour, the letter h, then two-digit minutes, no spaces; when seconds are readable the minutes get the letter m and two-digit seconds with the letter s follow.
5h48
